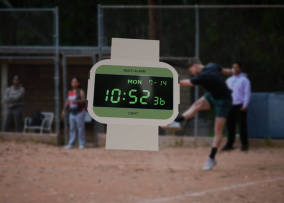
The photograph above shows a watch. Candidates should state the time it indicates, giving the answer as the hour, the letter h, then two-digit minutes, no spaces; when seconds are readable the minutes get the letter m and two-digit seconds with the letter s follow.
10h52m36s
